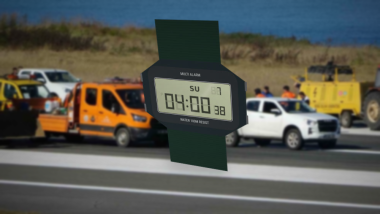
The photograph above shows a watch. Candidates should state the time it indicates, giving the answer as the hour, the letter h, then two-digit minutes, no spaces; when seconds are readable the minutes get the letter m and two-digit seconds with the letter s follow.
4h00m38s
